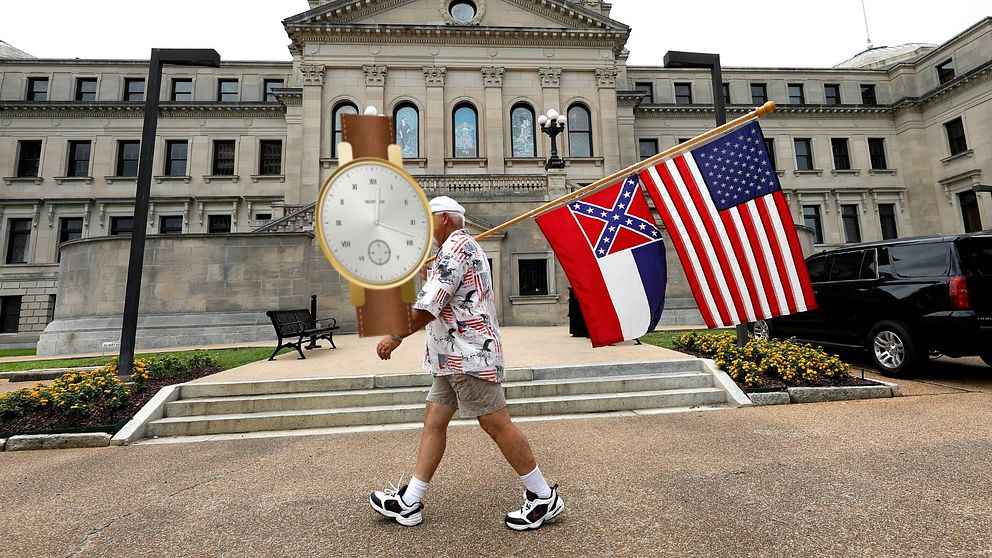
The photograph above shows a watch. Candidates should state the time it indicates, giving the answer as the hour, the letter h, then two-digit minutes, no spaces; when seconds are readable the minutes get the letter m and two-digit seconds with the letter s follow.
12h18
